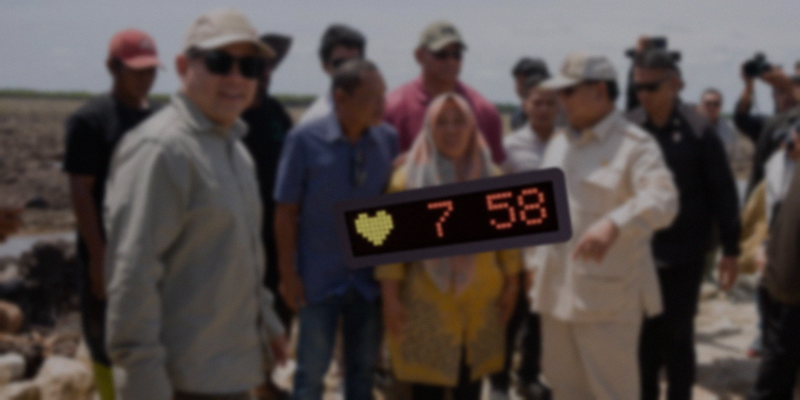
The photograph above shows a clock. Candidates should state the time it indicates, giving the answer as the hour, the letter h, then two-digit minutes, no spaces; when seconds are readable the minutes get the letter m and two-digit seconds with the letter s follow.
7h58
